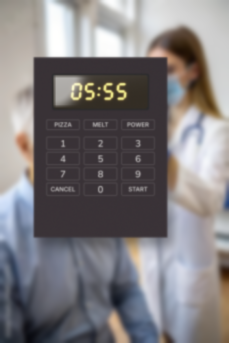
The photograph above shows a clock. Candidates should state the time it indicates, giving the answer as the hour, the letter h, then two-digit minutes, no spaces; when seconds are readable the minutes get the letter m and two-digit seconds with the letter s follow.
5h55
